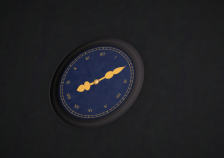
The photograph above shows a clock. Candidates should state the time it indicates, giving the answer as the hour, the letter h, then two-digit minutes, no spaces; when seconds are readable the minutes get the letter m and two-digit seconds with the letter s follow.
8h10
